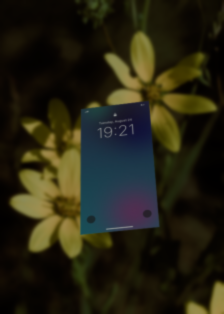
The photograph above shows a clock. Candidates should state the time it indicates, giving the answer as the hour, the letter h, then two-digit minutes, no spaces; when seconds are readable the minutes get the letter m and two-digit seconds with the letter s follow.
19h21
